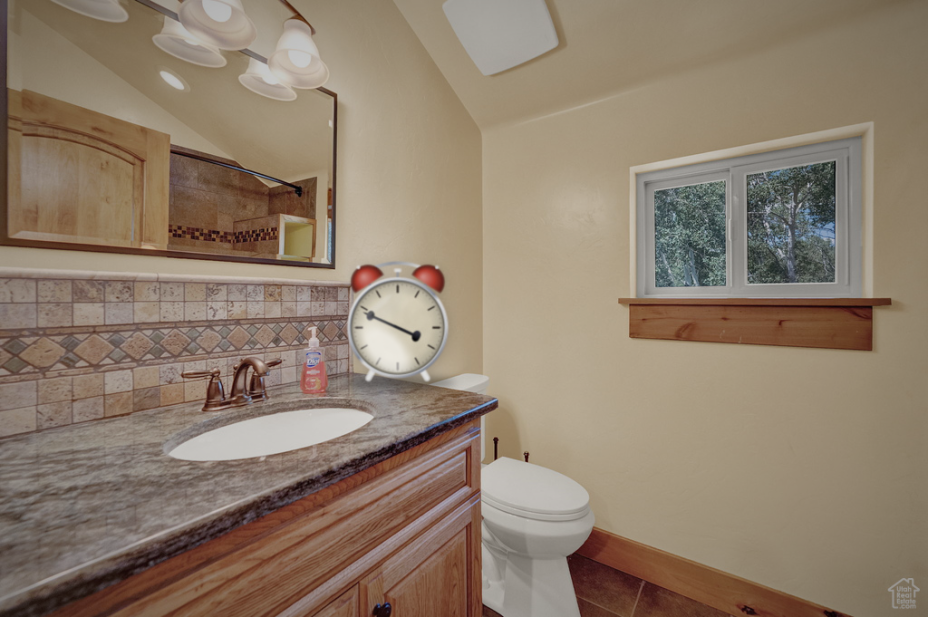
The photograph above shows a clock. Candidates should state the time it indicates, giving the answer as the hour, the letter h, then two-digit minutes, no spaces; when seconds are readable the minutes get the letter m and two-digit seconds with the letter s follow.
3h49
